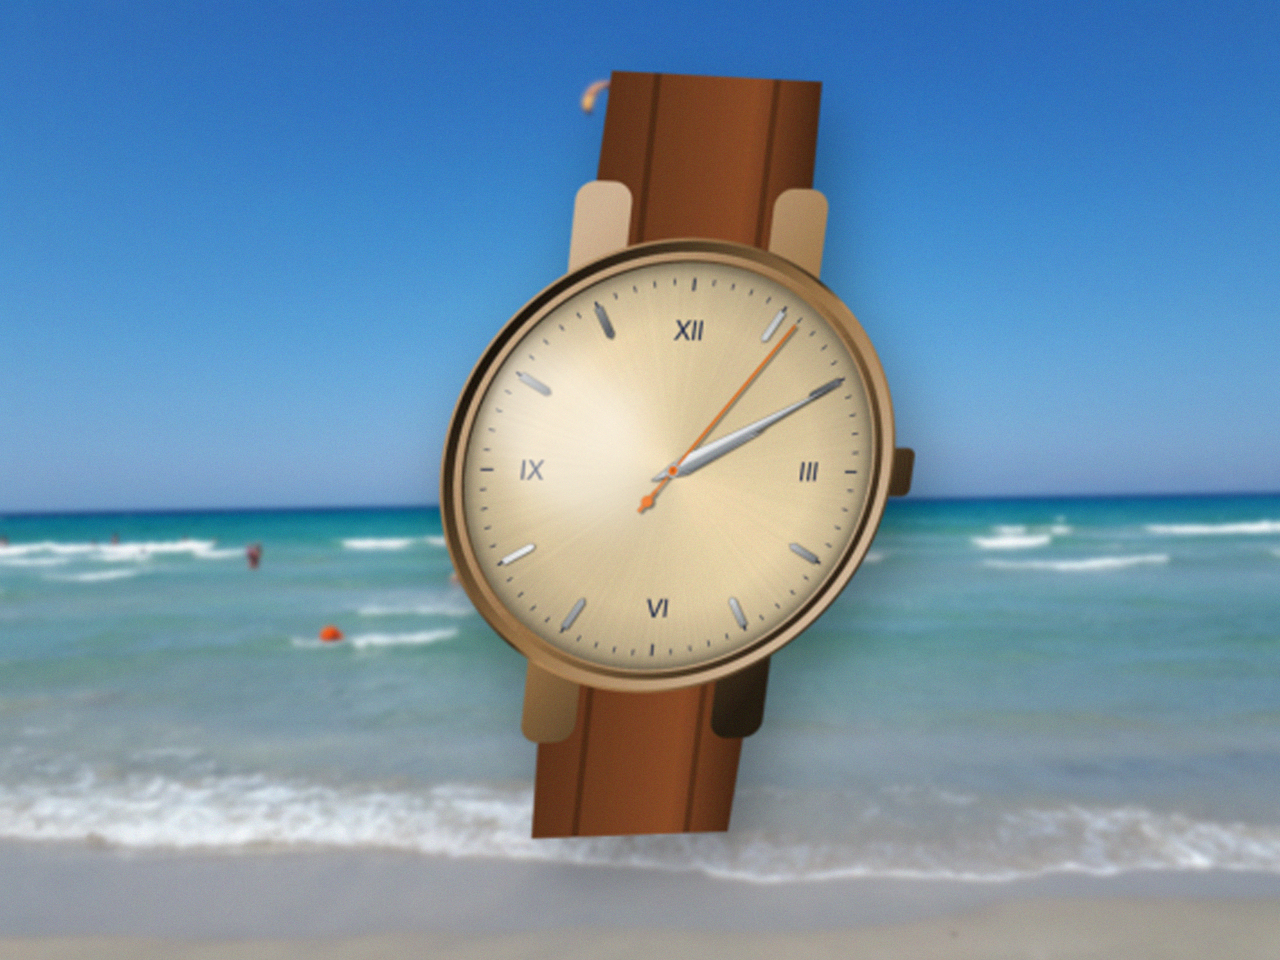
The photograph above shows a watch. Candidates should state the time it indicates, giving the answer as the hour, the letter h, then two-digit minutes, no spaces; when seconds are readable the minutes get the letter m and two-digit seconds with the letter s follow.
2h10m06s
